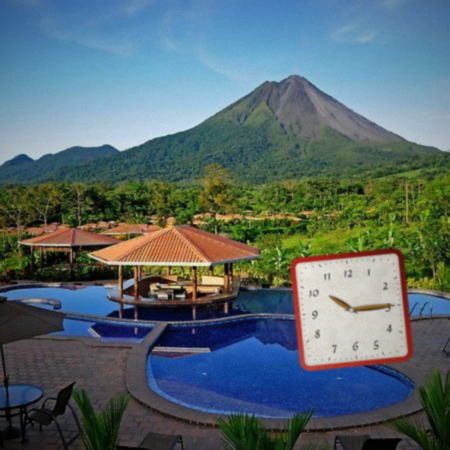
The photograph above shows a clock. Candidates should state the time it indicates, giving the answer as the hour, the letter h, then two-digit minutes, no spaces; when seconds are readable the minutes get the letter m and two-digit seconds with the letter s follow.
10h15
